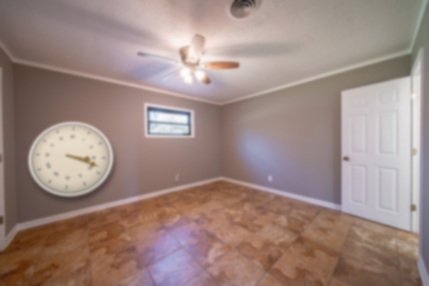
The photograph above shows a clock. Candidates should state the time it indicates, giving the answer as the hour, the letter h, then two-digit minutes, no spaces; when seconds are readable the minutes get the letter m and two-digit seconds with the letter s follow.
3h18
